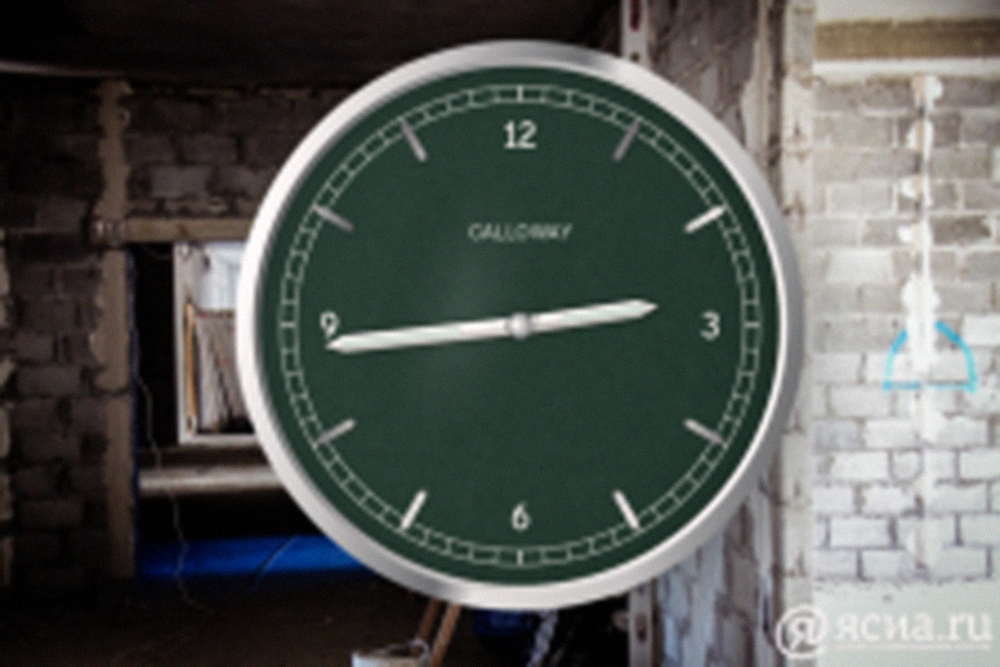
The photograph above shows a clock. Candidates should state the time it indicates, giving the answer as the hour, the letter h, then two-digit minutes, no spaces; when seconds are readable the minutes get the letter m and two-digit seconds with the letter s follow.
2h44
